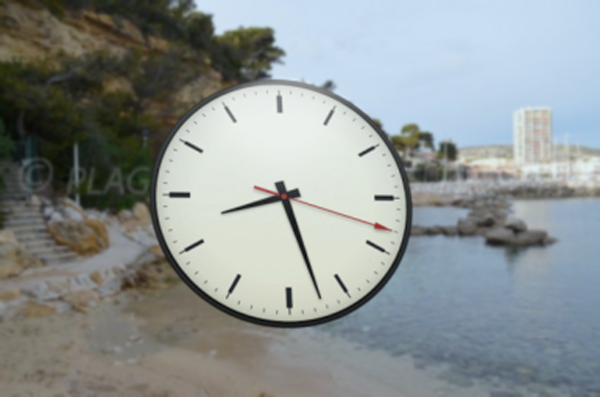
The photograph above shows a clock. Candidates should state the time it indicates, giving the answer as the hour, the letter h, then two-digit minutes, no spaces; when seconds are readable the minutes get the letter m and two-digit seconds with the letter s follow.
8h27m18s
